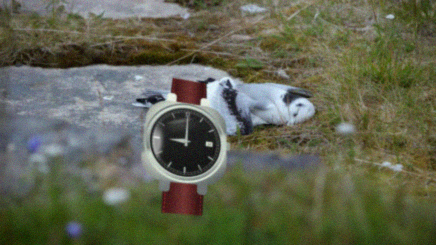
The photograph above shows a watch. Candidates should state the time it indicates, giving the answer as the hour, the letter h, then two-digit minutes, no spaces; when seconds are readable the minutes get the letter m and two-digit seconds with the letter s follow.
9h00
